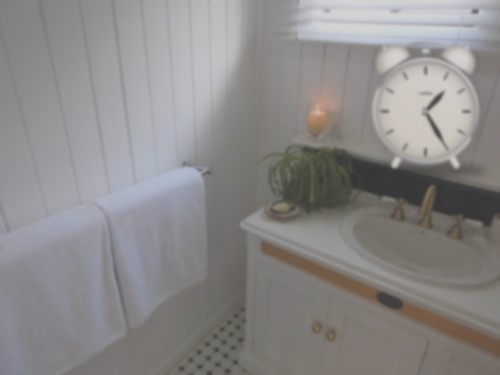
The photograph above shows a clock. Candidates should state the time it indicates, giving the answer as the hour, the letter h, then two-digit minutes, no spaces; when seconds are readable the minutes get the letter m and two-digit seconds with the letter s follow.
1h25
